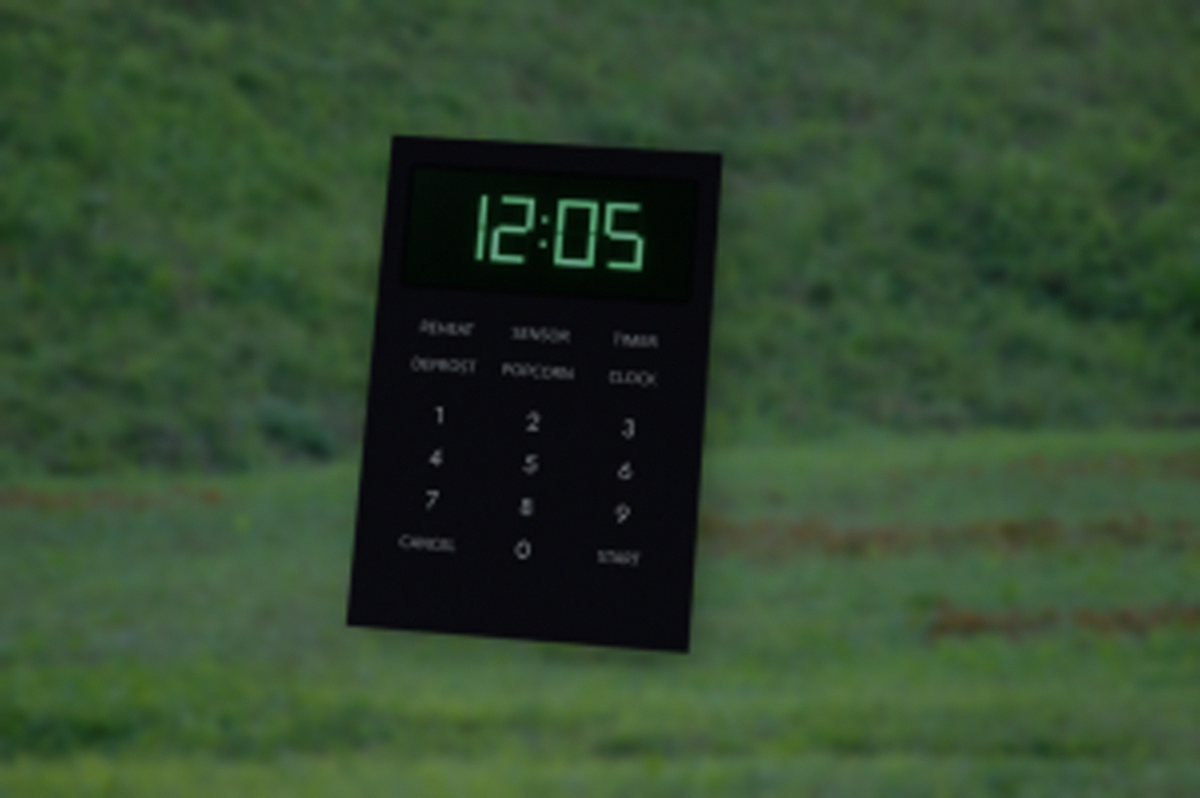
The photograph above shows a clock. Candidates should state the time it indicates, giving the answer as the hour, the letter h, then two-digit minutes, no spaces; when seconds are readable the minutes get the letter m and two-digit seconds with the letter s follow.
12h05
